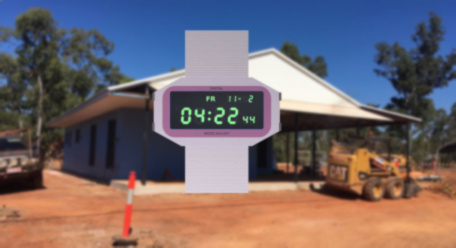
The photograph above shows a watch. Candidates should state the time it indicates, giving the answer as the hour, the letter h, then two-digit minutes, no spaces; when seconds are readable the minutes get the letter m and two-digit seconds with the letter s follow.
4h22
